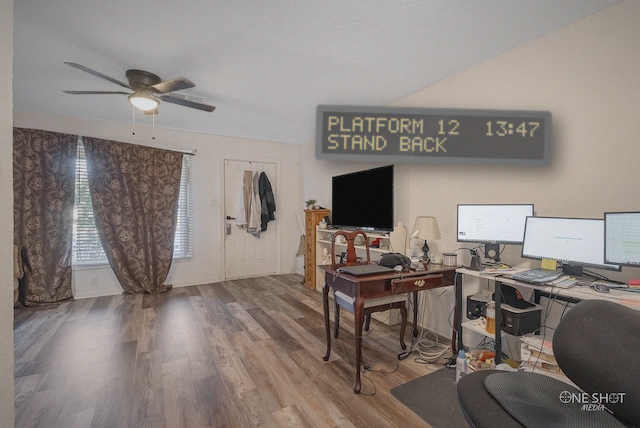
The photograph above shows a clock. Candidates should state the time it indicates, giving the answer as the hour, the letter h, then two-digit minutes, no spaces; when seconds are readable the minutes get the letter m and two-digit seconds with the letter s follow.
13h47
